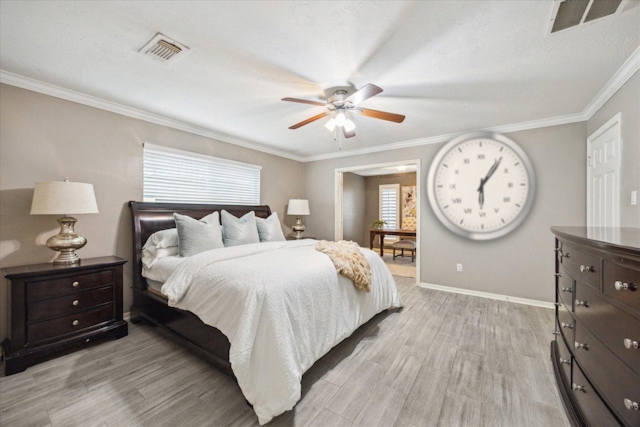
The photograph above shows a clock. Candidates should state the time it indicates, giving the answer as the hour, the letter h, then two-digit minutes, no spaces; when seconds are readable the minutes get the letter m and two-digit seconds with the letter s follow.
6h06
